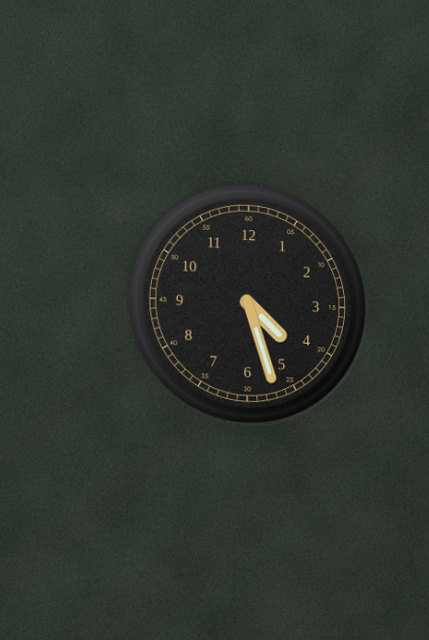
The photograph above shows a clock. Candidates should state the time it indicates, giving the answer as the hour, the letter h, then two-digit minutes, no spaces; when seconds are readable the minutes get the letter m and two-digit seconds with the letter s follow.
4h27
